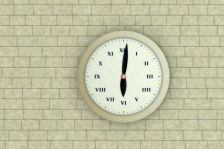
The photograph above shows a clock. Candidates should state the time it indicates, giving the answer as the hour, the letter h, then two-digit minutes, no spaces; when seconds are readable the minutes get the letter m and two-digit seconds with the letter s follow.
6h01
